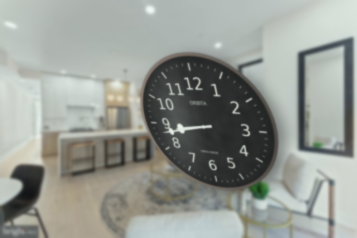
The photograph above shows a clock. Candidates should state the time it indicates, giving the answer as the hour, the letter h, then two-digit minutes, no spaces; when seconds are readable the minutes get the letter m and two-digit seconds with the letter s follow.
8h43
